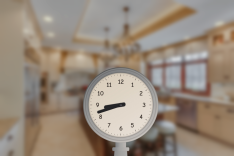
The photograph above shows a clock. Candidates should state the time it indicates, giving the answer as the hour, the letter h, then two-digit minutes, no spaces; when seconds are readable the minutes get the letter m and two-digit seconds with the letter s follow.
8h42
